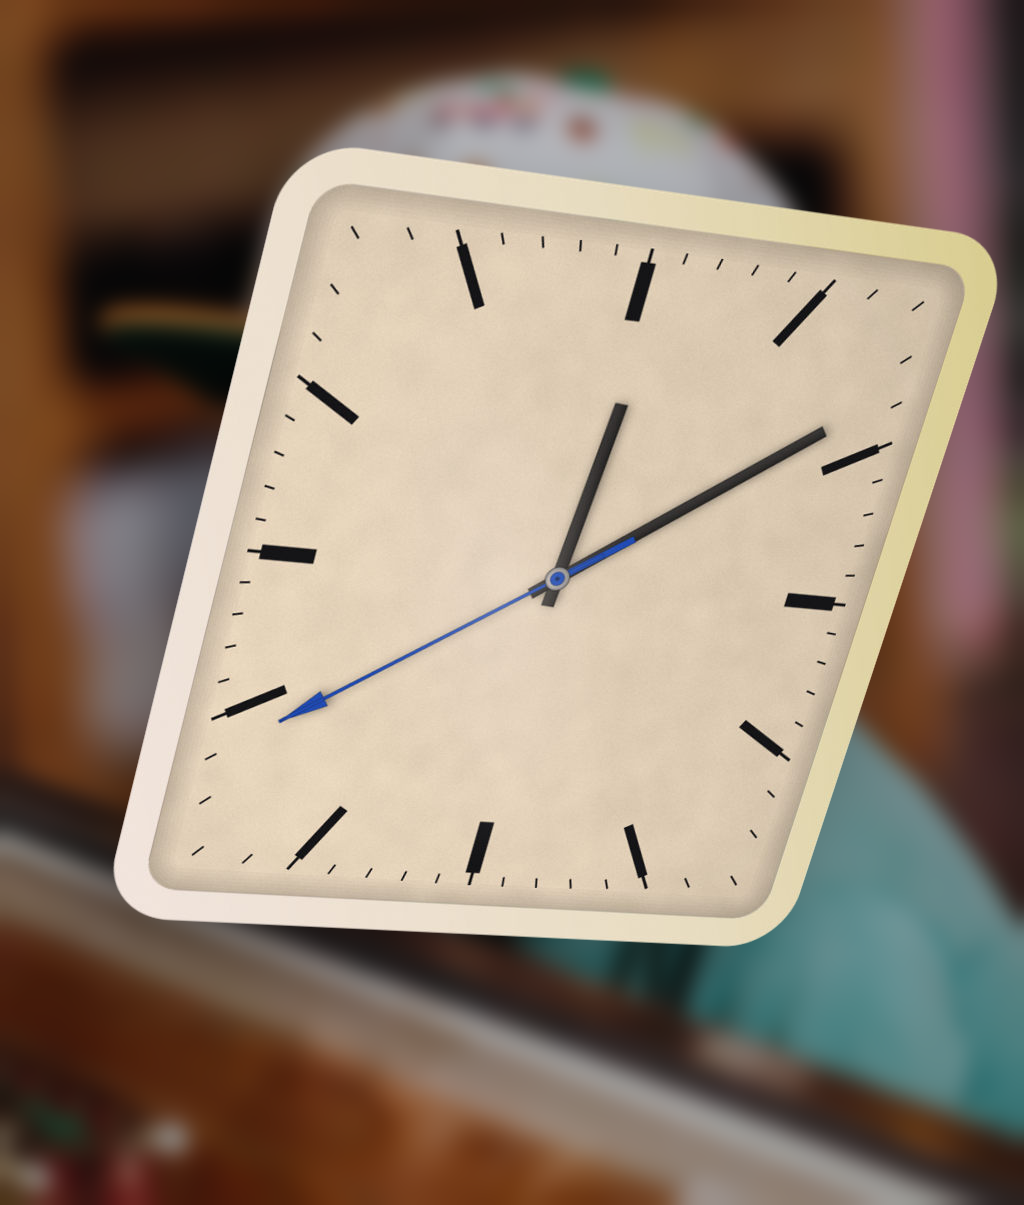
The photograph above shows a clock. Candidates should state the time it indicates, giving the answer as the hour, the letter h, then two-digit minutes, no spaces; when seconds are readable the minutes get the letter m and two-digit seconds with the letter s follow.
12h08m39s
